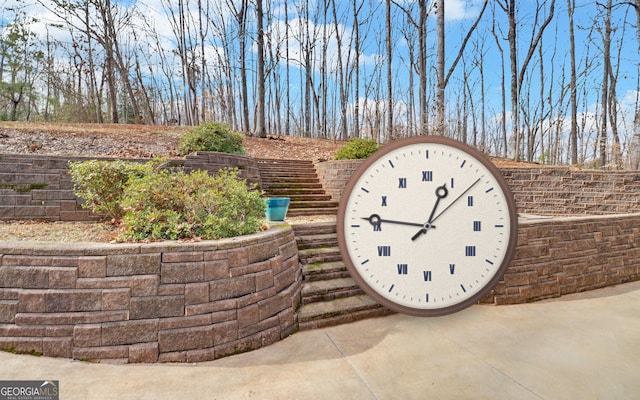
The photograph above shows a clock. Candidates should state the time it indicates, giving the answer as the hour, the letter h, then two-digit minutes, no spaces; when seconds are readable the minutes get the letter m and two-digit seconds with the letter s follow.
12h46m08s
